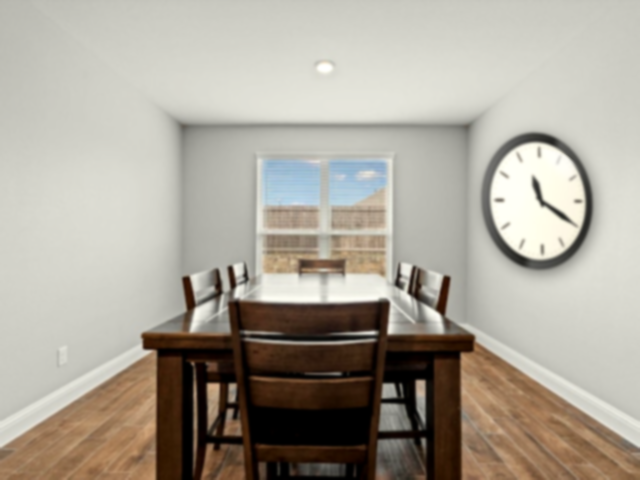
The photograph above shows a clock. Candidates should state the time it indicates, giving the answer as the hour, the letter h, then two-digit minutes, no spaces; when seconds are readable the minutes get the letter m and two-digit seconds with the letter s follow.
11h20
